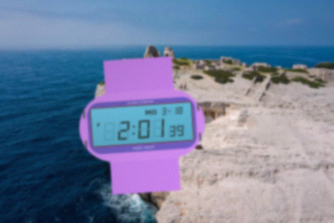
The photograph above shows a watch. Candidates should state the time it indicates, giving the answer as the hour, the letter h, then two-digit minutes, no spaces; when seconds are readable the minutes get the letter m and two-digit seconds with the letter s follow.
2h01
